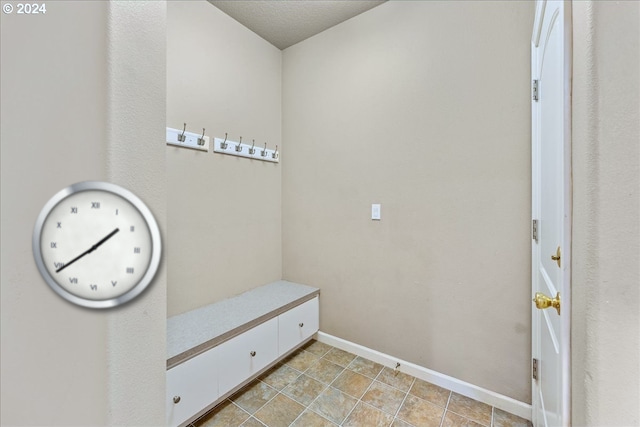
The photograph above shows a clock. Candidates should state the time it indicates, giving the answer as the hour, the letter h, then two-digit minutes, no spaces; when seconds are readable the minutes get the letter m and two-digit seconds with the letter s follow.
1h39
